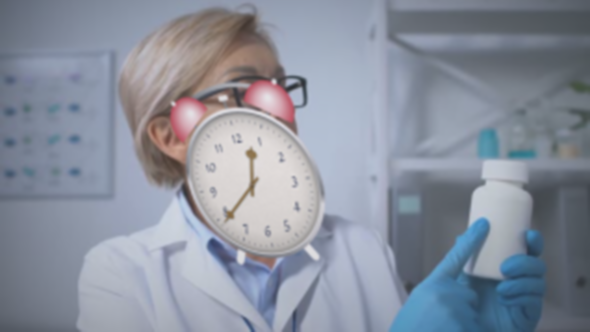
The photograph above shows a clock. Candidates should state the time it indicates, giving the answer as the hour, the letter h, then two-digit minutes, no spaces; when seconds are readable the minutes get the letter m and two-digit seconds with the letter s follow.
12h39
